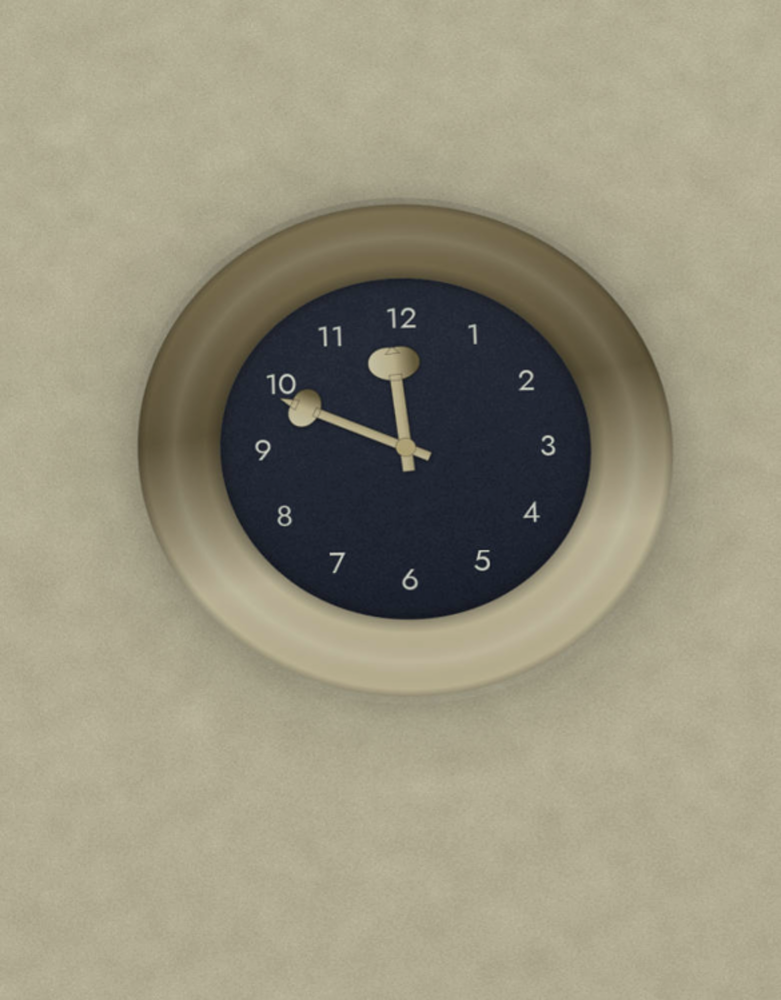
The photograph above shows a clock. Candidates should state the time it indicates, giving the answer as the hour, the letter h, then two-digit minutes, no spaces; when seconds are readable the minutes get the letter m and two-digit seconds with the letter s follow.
11h49
